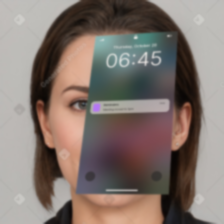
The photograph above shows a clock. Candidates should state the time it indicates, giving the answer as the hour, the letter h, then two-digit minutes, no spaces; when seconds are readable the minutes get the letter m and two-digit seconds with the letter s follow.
6h45
